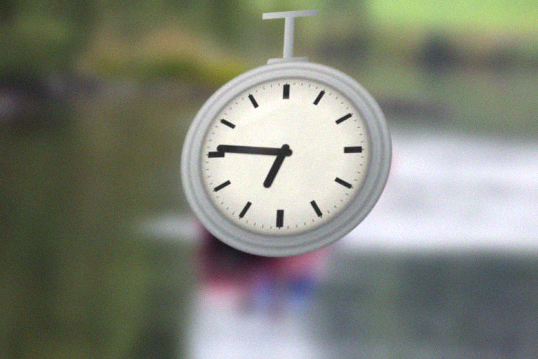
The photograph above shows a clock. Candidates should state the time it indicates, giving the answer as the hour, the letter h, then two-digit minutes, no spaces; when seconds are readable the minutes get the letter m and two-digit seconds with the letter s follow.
6h46
